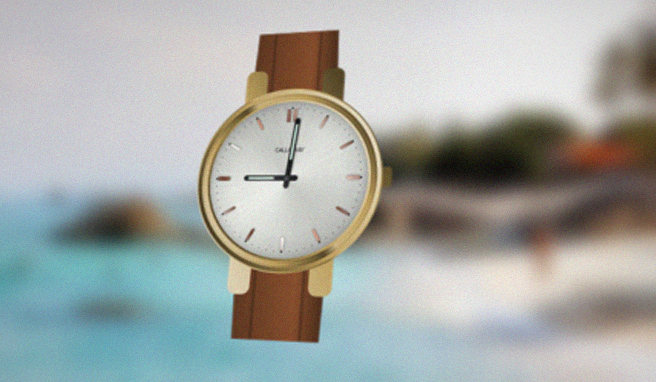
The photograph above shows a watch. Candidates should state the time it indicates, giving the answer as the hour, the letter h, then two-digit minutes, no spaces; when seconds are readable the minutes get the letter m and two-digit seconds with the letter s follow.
9h01
